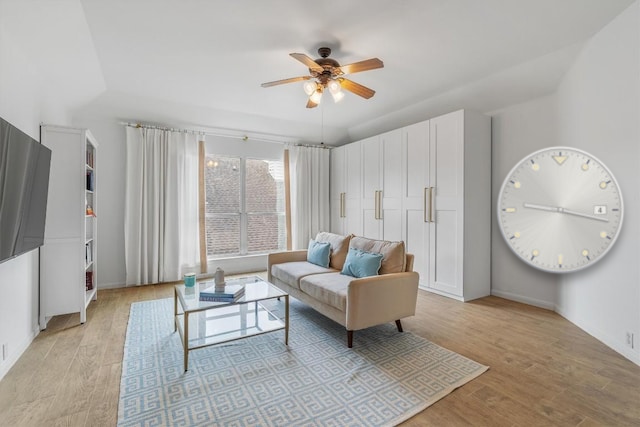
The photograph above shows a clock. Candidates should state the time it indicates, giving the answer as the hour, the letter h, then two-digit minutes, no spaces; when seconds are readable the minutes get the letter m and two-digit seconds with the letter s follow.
9h17
